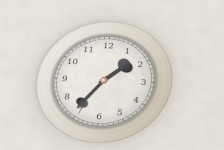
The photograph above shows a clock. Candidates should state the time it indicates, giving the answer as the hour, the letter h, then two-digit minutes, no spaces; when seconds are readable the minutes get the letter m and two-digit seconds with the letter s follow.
1h36
